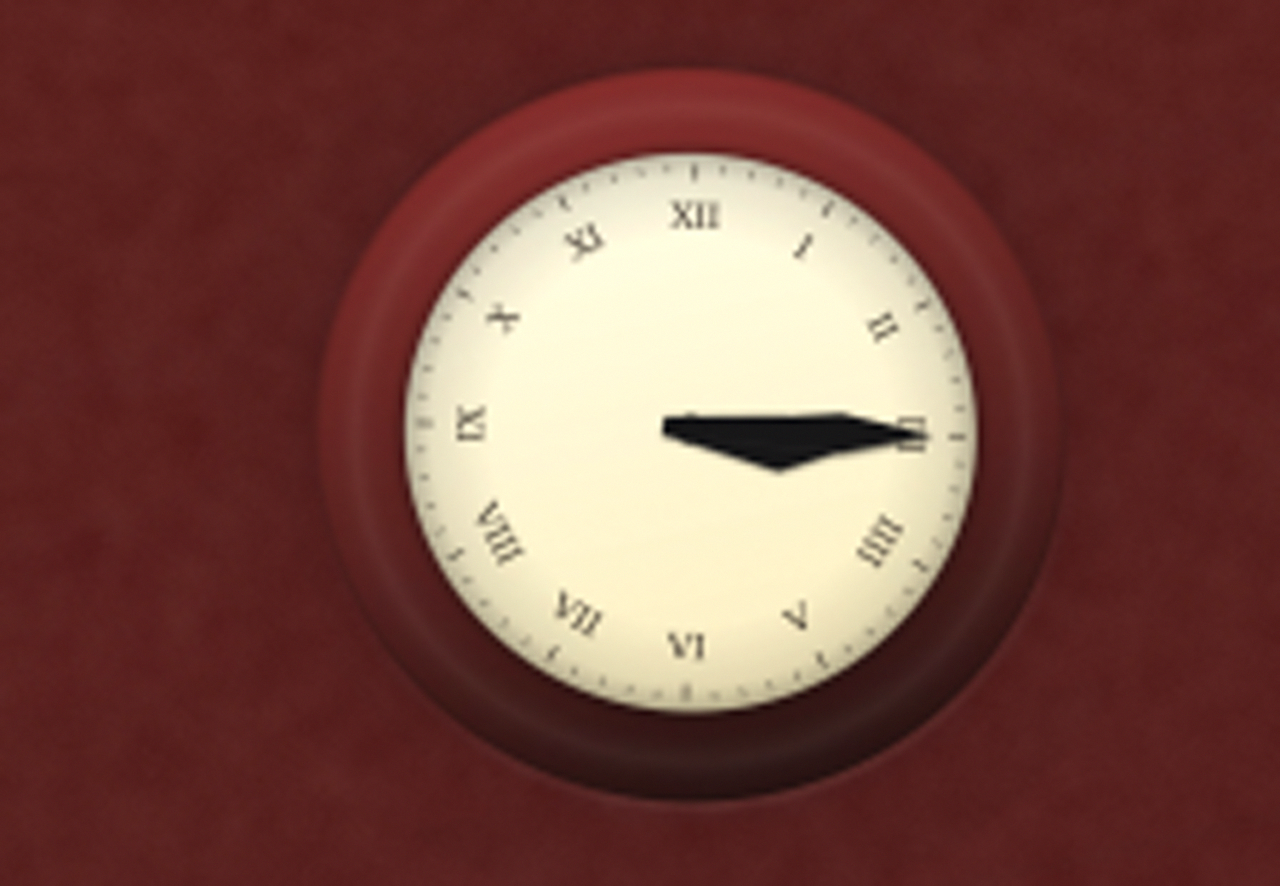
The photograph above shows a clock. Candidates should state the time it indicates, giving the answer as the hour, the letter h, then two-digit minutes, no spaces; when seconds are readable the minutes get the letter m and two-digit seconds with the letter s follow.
3h15
